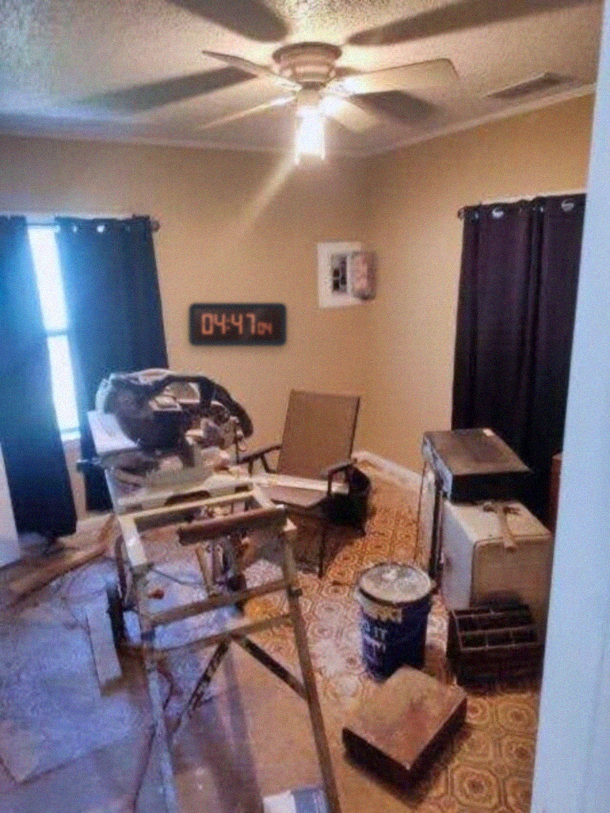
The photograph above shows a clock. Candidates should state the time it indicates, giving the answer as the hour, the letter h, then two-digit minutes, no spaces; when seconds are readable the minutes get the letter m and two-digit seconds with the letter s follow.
4h47
